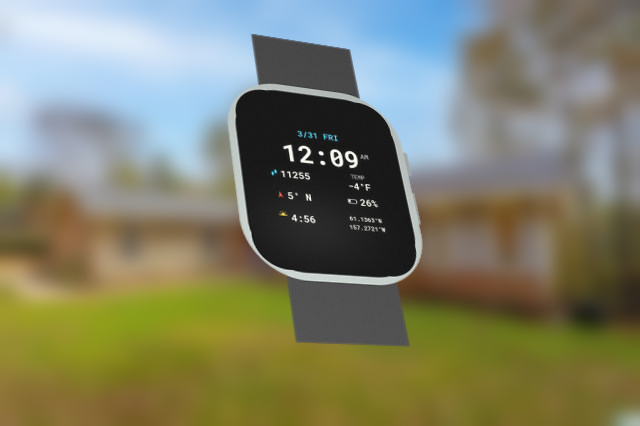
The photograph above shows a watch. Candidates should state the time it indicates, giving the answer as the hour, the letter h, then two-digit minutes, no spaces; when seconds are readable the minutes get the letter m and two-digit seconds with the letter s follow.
12h09
